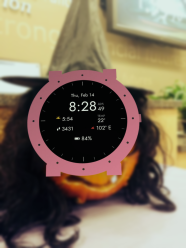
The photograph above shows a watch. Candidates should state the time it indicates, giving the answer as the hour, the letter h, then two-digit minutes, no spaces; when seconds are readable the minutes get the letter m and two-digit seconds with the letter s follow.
8h28
